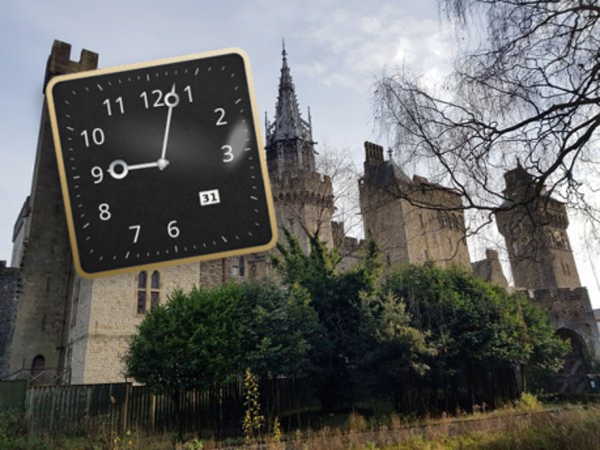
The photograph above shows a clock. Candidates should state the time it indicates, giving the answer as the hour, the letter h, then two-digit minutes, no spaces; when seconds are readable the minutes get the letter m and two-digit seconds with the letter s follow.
9h03
